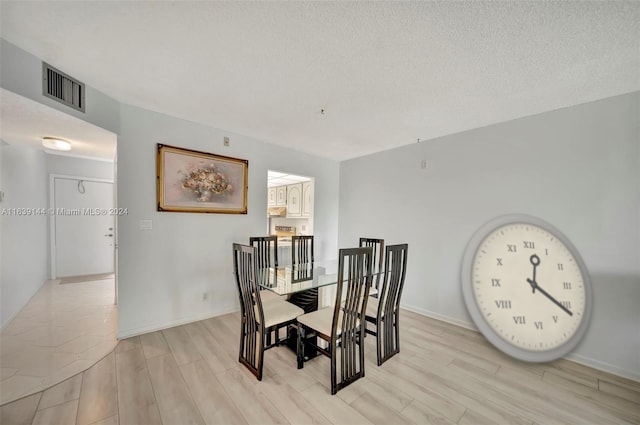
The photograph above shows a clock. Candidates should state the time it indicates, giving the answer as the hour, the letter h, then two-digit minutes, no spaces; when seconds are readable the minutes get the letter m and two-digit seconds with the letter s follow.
12h21
